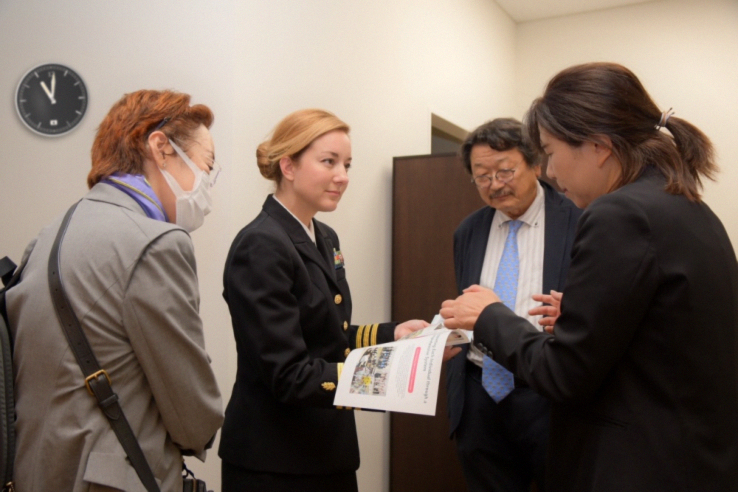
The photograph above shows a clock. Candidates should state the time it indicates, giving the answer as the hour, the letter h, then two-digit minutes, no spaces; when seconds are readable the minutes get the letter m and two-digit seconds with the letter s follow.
11h01
